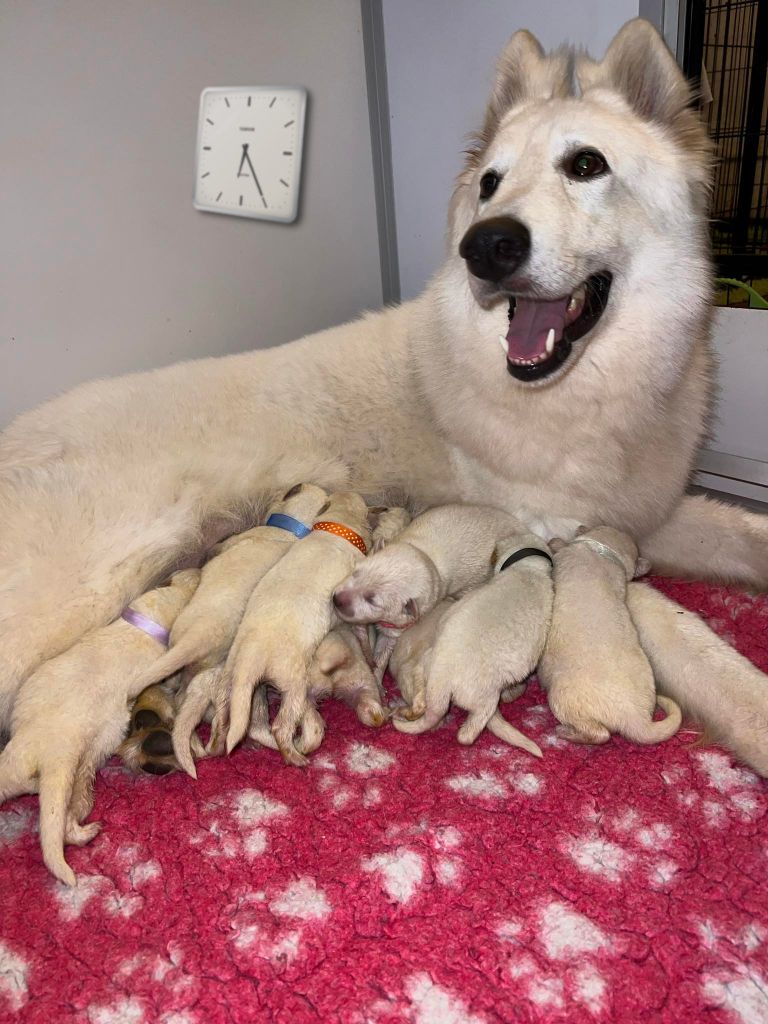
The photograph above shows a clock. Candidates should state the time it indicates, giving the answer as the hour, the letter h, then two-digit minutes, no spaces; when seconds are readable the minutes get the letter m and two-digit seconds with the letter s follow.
6h25
